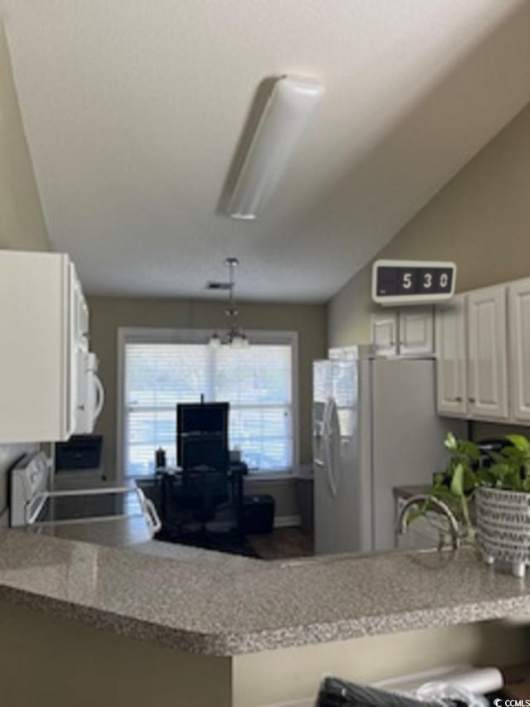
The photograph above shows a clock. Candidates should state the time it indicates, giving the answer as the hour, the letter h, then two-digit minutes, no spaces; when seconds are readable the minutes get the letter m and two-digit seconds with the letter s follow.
5h30
